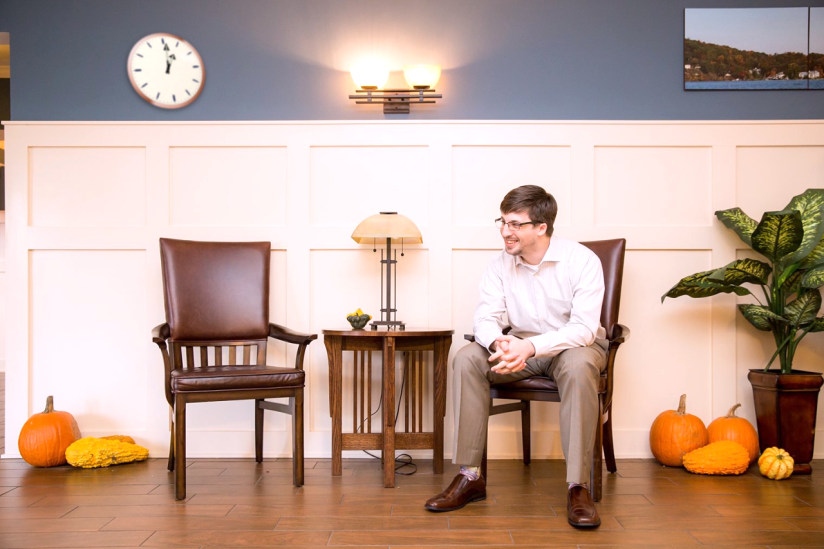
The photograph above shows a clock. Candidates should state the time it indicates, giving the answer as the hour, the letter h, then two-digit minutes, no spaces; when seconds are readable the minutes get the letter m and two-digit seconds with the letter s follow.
1h01
